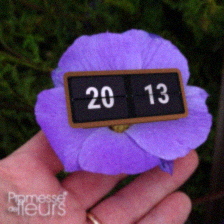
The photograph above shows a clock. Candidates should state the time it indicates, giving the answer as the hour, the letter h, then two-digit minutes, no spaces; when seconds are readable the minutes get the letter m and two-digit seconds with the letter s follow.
20h13
